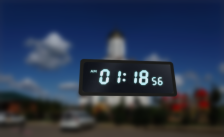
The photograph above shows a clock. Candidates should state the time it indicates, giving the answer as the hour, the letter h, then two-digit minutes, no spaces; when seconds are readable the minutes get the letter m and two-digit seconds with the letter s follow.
1h18m56s
